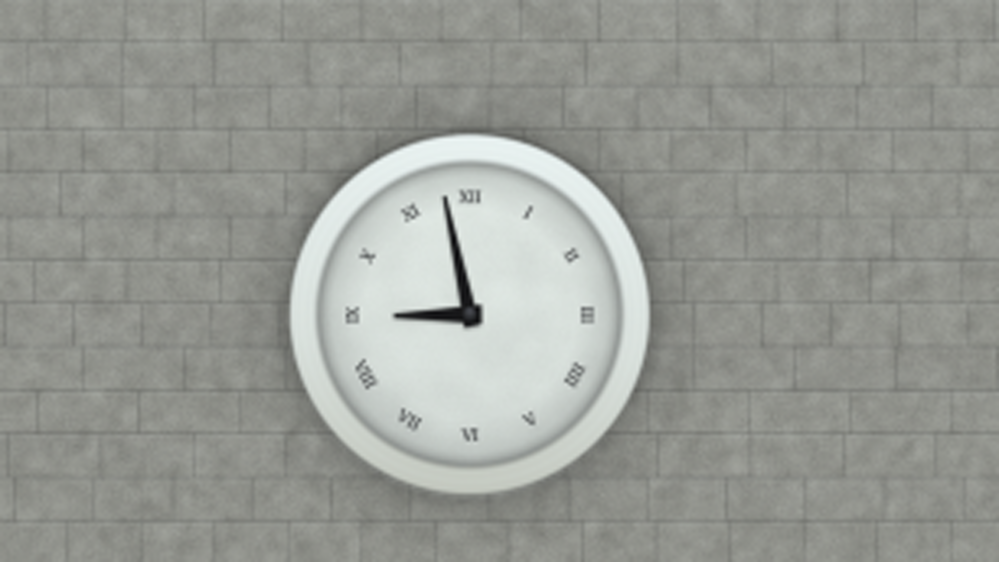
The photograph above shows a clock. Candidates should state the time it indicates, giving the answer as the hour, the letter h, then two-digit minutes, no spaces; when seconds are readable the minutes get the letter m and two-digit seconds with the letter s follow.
8h58
